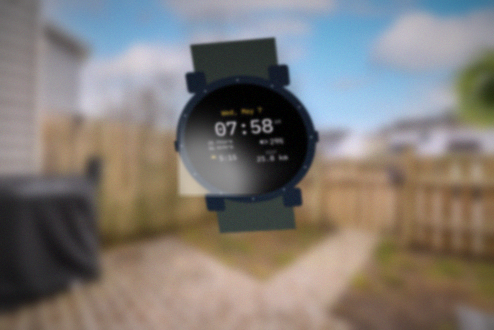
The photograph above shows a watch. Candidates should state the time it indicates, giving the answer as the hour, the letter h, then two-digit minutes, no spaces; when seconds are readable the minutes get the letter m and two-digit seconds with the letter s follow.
7h58
